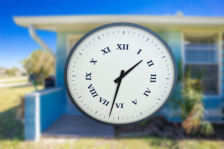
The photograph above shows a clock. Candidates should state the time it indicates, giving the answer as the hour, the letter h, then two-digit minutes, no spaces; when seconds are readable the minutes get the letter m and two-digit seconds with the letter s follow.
1h32
